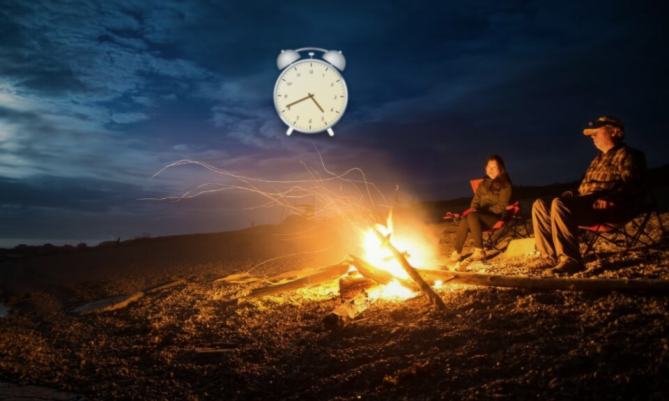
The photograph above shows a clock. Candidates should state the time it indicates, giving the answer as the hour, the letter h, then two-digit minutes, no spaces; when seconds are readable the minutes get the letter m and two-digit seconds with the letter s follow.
4h41
